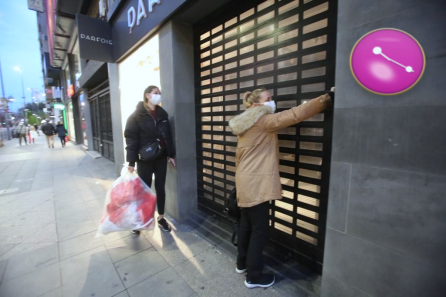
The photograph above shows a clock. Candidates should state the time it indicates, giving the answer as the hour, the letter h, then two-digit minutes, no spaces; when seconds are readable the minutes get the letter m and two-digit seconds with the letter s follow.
10h20
